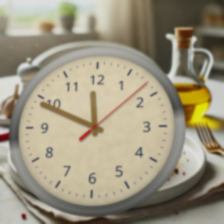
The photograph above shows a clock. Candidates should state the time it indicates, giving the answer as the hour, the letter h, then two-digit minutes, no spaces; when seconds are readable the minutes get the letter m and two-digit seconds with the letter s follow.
11h49m08s
